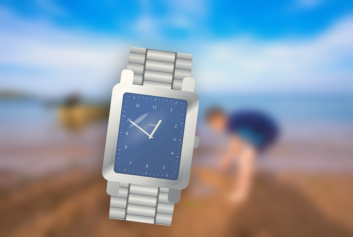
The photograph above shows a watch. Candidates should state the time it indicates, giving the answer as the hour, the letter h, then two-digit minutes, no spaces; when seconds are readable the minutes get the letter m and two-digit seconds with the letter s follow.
12h50
